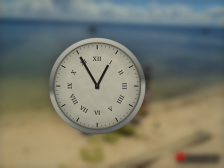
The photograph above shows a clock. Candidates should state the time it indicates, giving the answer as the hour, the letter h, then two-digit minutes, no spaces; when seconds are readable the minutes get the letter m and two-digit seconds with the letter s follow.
12h55
